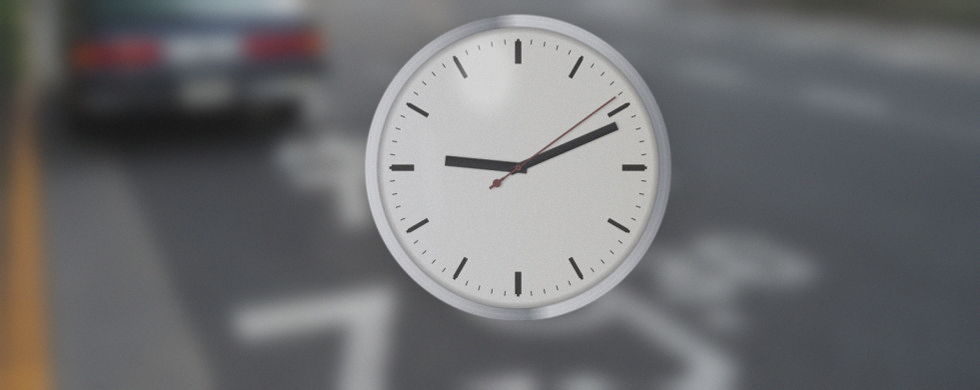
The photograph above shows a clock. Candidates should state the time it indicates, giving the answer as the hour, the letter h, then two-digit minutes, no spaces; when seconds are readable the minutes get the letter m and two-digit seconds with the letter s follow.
9h11m09s
